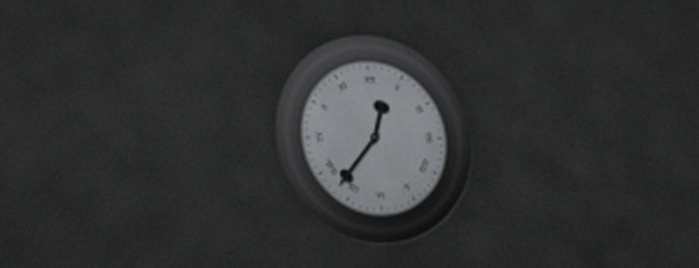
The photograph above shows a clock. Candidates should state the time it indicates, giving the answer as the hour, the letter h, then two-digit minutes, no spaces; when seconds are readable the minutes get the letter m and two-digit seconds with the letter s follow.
12h37
